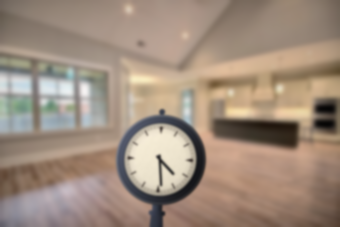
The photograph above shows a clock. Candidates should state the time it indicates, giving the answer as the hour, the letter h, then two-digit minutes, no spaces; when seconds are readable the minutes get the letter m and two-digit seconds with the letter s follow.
4h29
